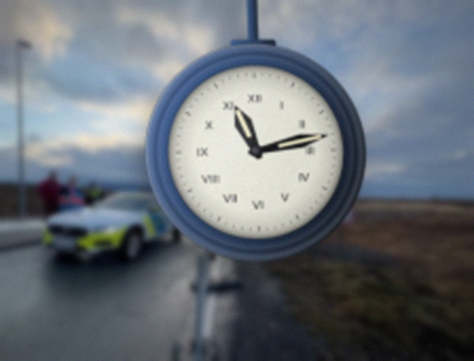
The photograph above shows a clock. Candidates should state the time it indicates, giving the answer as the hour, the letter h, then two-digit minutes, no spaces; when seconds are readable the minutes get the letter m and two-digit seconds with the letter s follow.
11h13
